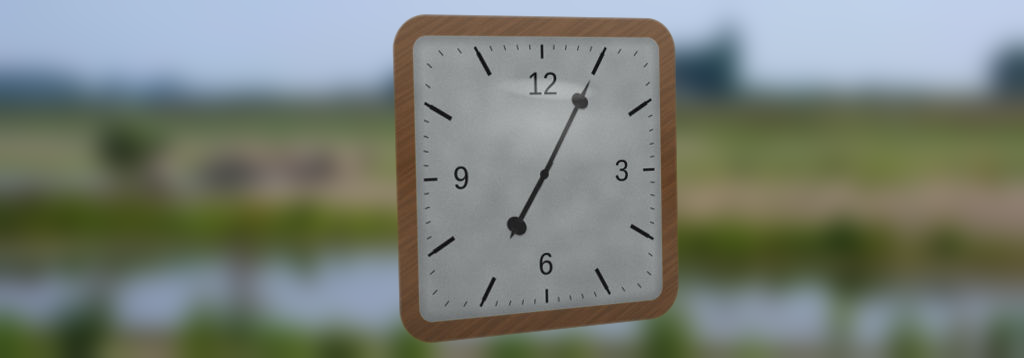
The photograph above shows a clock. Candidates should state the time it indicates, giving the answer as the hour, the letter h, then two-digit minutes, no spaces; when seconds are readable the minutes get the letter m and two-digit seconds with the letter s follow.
7h05
